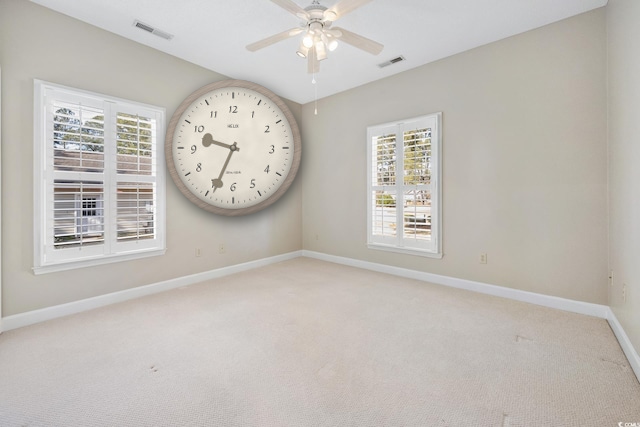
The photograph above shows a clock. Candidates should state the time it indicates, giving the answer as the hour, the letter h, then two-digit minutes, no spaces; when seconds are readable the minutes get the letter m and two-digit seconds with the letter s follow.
9h34
